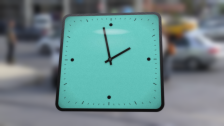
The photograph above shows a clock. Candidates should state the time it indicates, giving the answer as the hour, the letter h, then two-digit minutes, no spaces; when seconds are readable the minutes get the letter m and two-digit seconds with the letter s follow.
1h58
